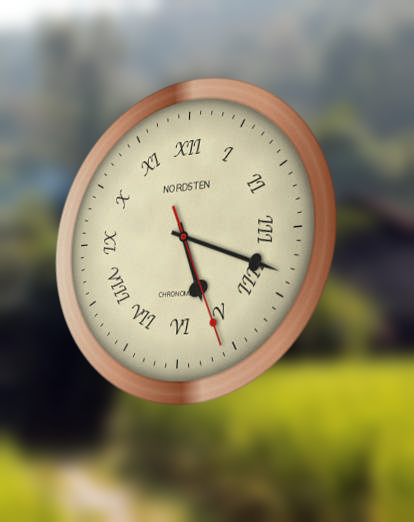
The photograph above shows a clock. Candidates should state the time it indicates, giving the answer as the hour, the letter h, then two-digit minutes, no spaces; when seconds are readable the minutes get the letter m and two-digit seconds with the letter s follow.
5h18m26s
